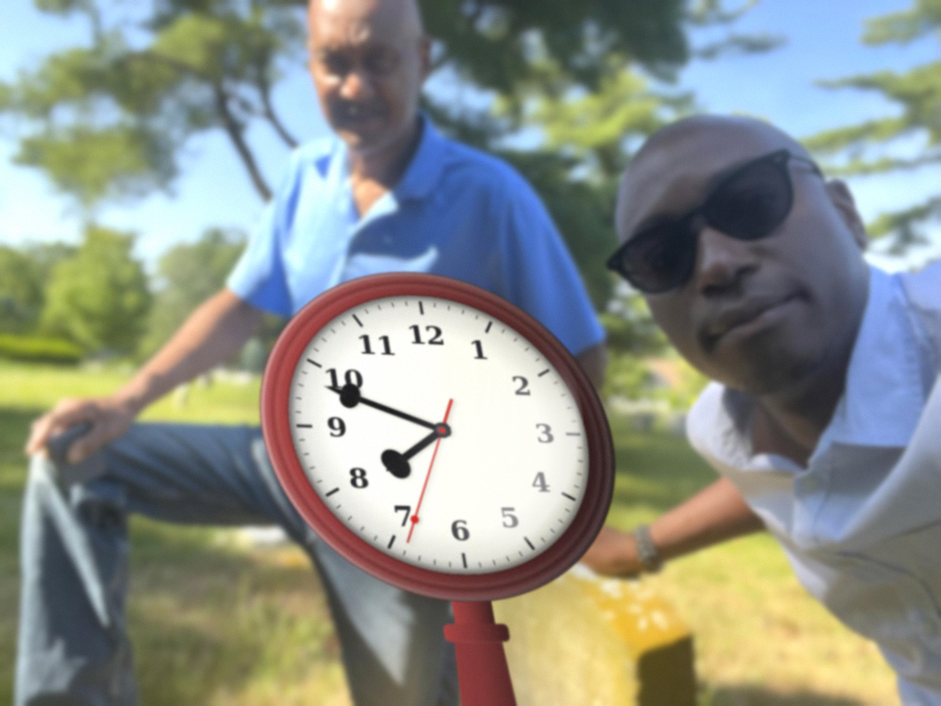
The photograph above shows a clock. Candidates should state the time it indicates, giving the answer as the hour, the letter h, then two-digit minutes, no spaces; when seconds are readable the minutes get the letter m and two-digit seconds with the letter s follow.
7h48m34s
